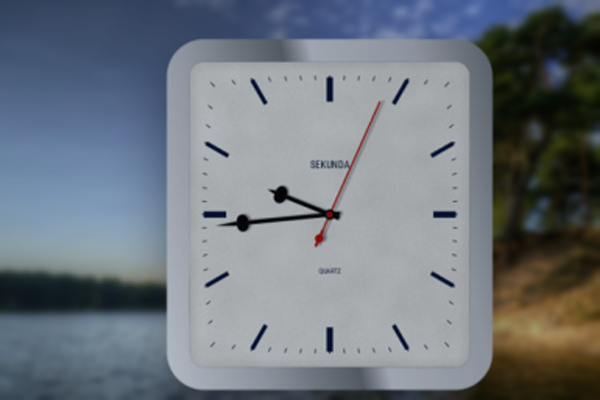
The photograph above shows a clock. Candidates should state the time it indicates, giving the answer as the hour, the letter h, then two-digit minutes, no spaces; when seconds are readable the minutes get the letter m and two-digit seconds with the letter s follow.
9h44m04s
